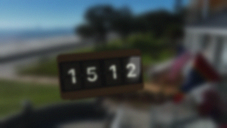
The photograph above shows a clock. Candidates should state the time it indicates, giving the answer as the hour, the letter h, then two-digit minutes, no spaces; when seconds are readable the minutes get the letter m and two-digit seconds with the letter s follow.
15h12
